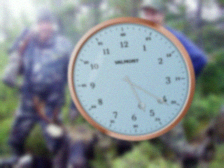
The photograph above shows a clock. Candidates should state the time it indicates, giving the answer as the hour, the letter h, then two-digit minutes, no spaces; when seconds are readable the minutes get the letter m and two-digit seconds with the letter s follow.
5h21
